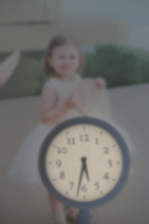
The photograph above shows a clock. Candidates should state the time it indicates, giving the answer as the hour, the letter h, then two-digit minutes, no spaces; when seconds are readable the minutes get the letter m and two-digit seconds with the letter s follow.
5h32
